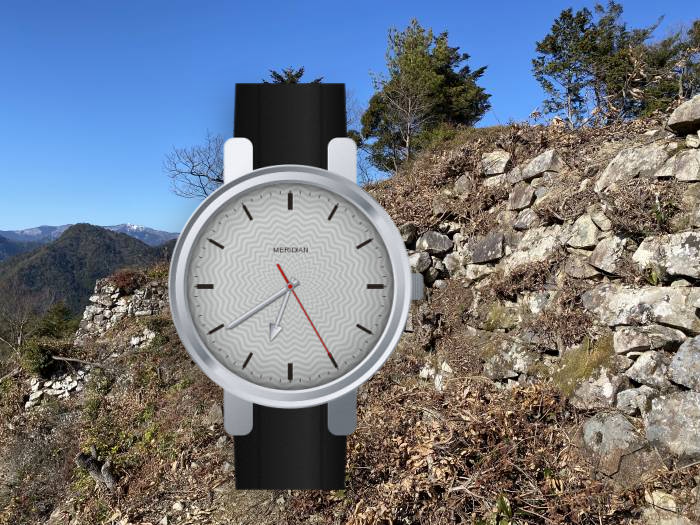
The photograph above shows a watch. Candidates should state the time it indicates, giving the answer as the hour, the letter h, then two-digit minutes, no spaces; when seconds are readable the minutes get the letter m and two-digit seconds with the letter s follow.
6h39m25s
